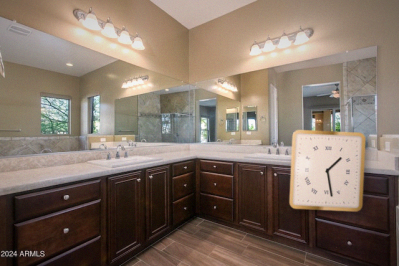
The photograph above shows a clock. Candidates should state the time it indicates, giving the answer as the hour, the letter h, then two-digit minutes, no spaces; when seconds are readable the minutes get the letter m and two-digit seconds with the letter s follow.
1h28
